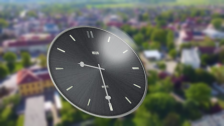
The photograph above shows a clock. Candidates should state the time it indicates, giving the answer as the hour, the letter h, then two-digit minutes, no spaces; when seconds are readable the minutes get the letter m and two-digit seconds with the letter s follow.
9h30
